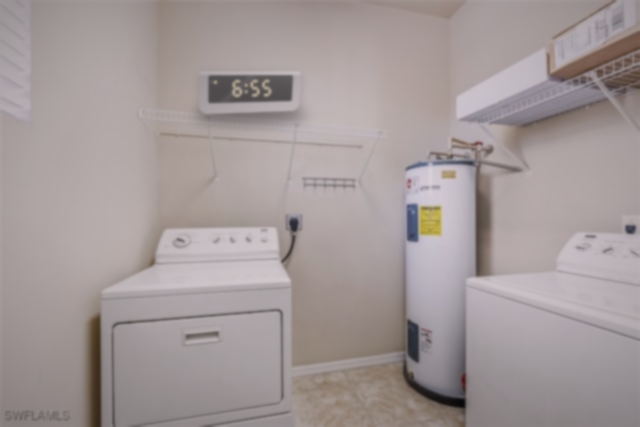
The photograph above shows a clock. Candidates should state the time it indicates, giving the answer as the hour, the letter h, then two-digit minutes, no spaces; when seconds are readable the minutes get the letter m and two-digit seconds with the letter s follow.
6h55
